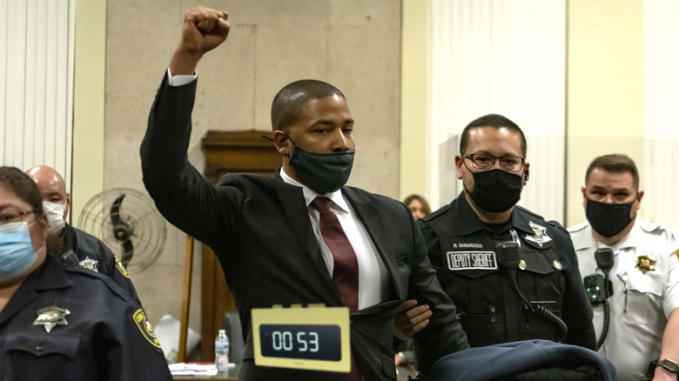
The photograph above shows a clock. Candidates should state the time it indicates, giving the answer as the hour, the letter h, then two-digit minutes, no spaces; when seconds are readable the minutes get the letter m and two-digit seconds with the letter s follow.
0h53
